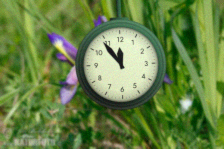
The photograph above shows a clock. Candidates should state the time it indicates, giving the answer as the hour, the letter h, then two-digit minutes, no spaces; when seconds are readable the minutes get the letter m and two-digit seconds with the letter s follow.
11h54
